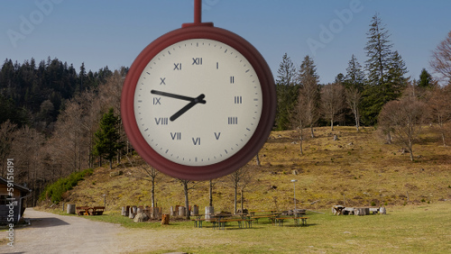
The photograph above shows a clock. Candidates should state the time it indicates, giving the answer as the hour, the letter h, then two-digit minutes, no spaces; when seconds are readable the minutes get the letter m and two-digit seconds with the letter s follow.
7h47
